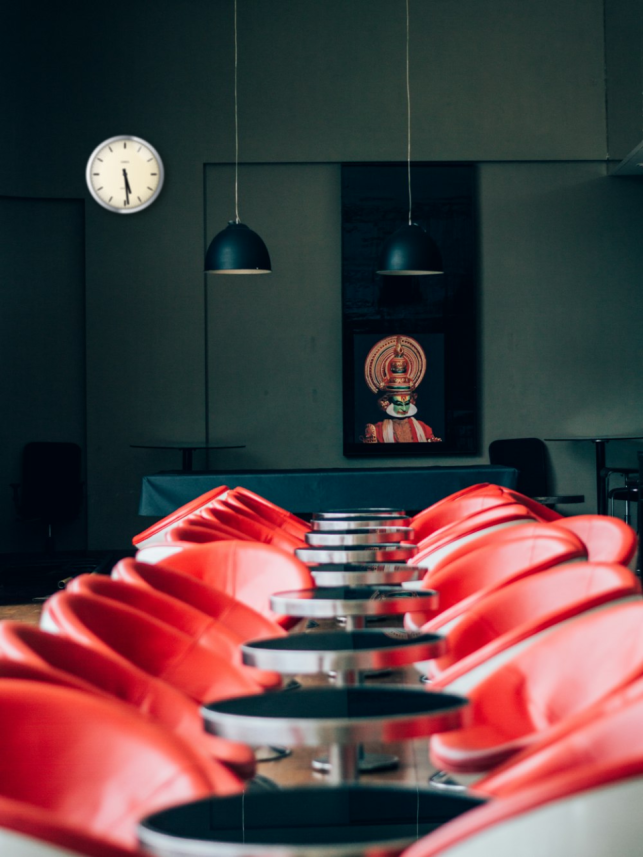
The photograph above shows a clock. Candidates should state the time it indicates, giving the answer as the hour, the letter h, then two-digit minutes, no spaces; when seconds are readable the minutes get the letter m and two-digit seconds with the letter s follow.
5h29
